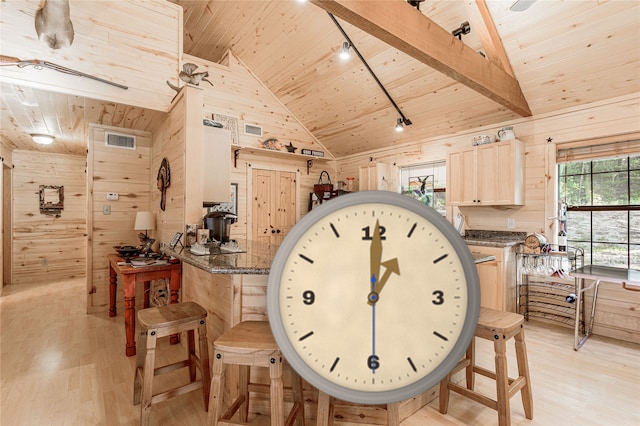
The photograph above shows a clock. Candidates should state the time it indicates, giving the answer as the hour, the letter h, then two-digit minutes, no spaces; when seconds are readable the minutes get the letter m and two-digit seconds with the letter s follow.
1h00m30s
